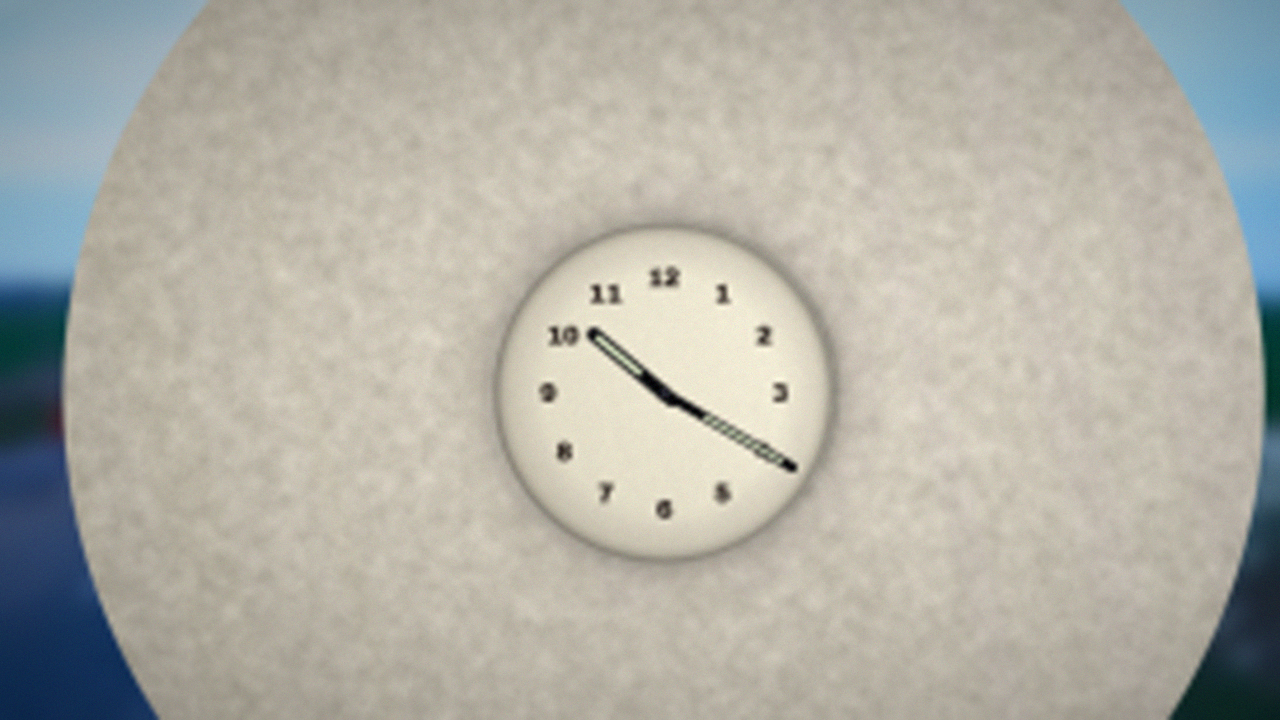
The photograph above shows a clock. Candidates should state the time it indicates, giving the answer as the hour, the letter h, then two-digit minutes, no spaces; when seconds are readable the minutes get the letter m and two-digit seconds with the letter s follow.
10h20
